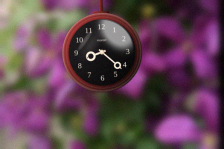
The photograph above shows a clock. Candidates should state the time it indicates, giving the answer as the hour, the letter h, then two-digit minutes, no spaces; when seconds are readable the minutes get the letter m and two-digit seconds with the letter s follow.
8h22
